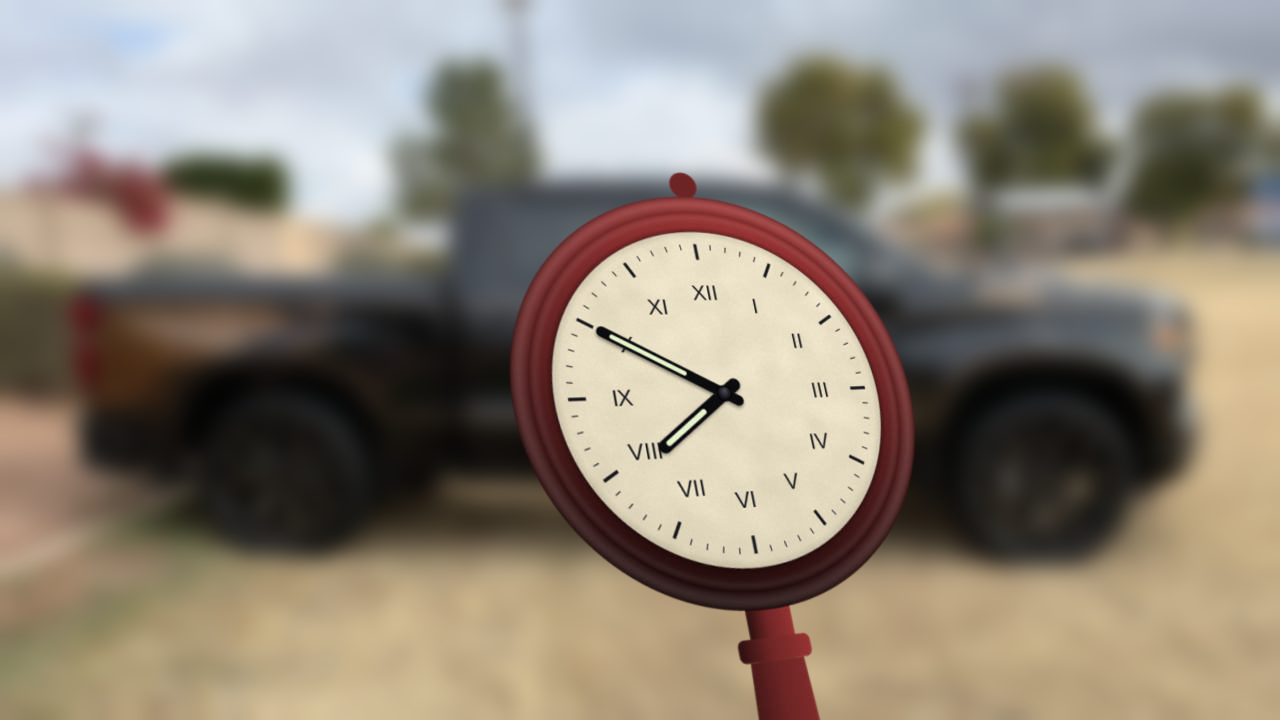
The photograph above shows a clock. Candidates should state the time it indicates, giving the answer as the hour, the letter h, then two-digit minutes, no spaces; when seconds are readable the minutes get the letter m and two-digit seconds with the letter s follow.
7h50
